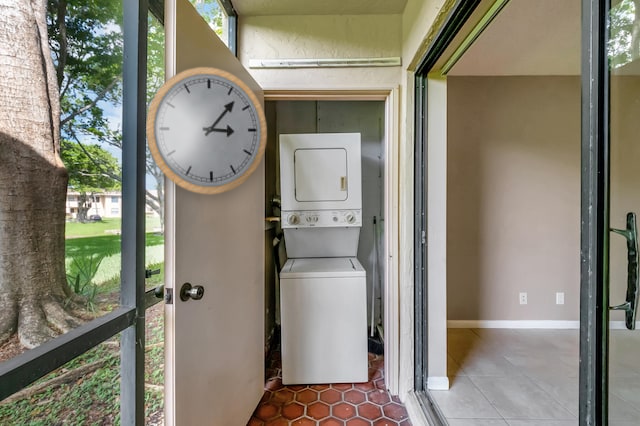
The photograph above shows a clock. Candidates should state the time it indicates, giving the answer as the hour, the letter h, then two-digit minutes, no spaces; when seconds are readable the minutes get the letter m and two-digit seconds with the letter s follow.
3h07
